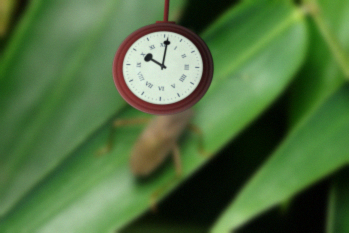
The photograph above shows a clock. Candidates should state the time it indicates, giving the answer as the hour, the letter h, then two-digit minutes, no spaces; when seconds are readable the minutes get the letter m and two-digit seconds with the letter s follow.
10h01
